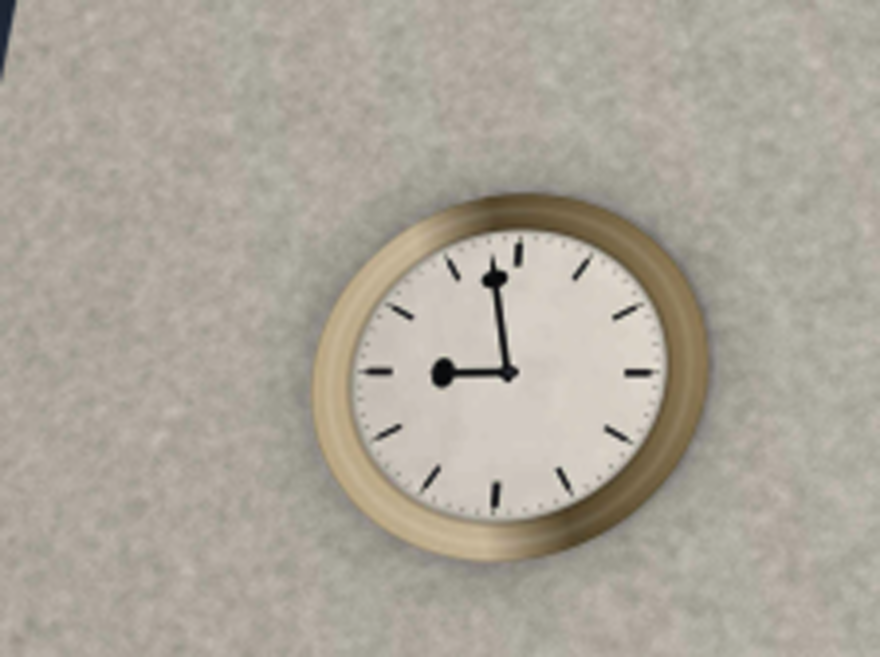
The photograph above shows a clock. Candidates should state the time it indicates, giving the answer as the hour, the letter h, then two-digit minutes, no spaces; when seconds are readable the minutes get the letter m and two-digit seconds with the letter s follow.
8h58
